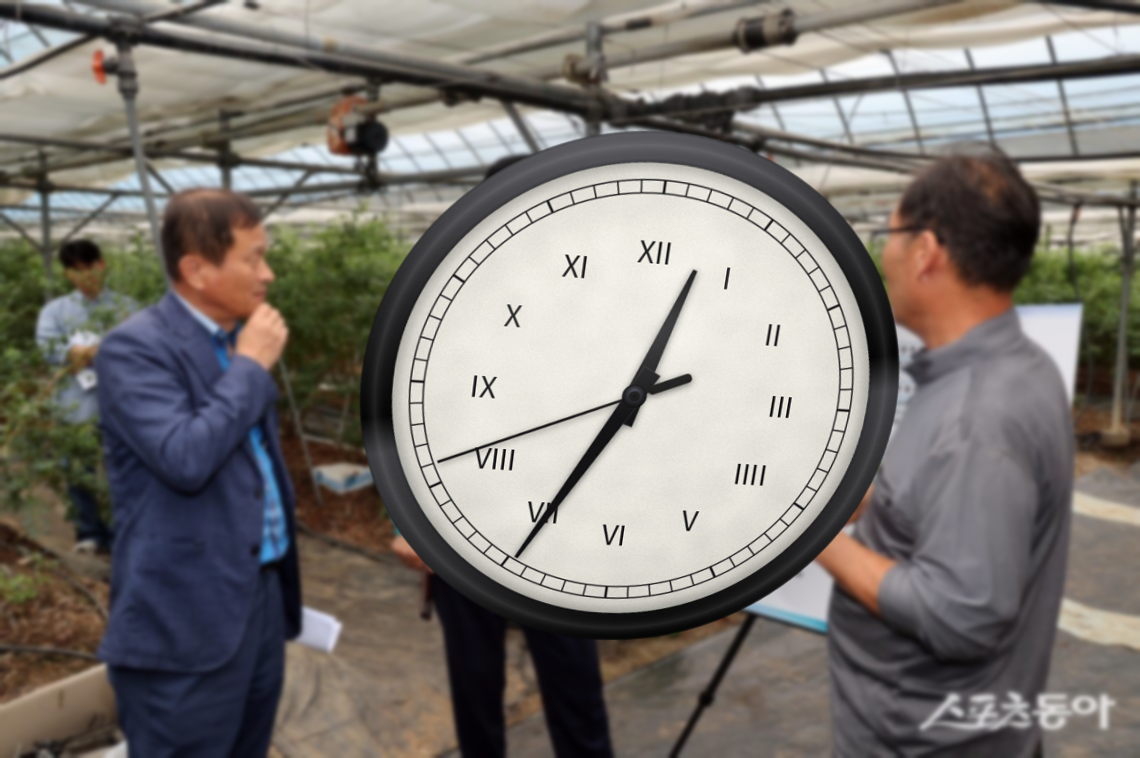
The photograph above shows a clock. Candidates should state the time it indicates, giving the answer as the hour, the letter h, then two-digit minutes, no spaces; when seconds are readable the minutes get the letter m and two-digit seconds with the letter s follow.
12h34m41s
